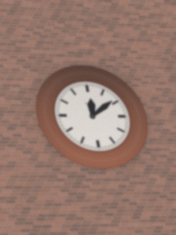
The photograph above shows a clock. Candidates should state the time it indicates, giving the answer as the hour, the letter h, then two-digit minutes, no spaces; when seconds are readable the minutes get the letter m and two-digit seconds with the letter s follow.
12h09
